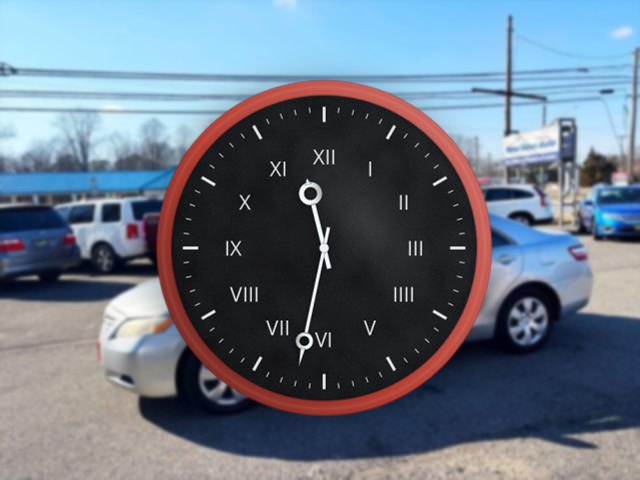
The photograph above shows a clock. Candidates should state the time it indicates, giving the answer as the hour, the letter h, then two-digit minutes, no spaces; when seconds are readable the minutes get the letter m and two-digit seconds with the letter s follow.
11h32
